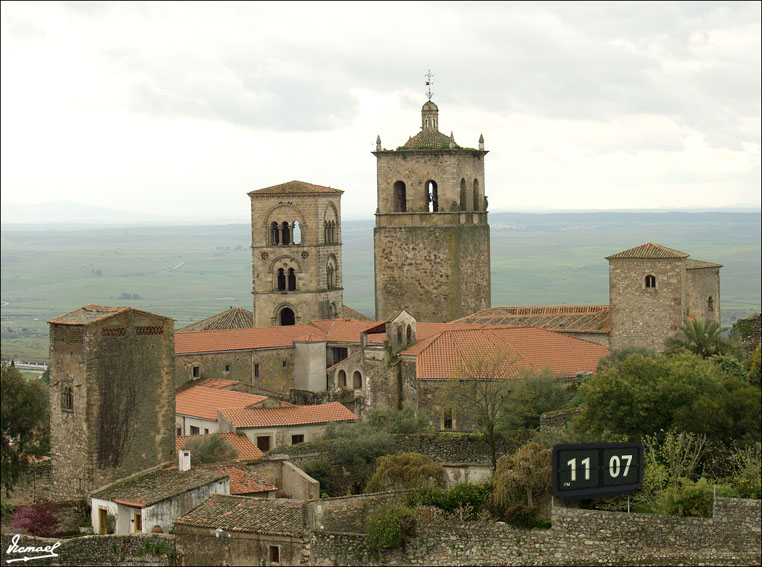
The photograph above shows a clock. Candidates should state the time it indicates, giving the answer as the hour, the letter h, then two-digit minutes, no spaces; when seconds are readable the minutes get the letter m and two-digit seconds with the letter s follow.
11h07
